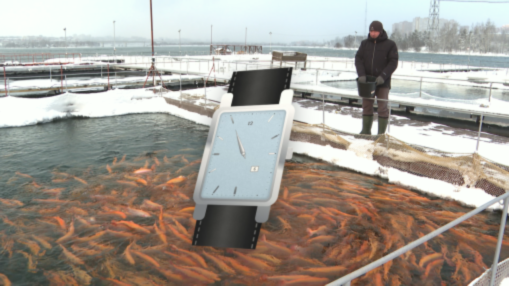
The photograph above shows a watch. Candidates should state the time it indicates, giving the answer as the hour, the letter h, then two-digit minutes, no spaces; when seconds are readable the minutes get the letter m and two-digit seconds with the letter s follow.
10h55
